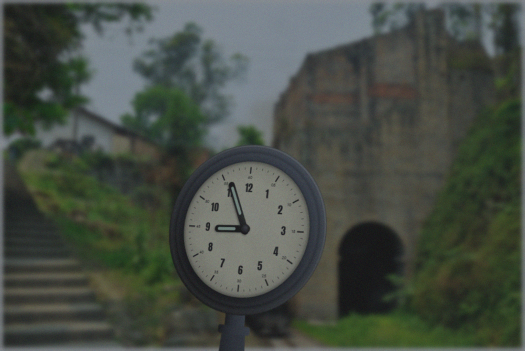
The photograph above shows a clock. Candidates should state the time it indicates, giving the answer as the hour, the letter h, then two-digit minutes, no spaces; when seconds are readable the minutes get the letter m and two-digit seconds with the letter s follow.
8h56
